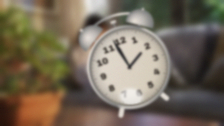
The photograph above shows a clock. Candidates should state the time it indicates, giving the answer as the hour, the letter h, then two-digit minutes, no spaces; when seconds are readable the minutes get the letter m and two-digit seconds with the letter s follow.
1h58
